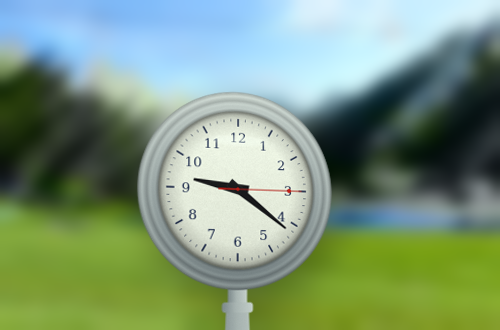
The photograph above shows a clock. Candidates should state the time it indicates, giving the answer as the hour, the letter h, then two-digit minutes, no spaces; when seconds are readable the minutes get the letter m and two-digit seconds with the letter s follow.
9h21m15s
